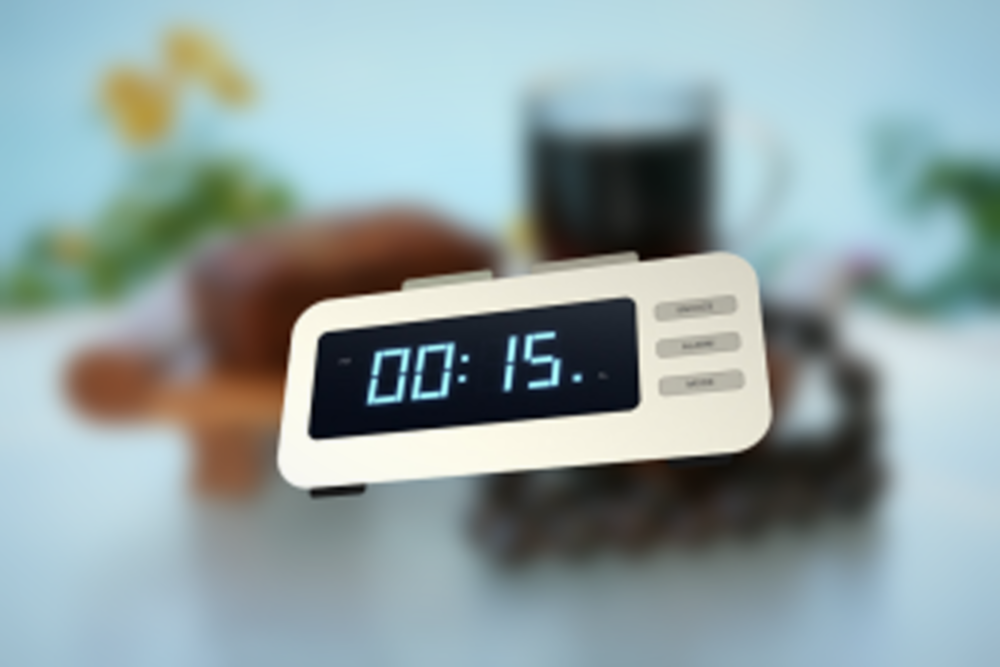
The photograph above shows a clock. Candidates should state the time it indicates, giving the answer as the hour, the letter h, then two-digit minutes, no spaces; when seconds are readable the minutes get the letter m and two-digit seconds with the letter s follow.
0h15
